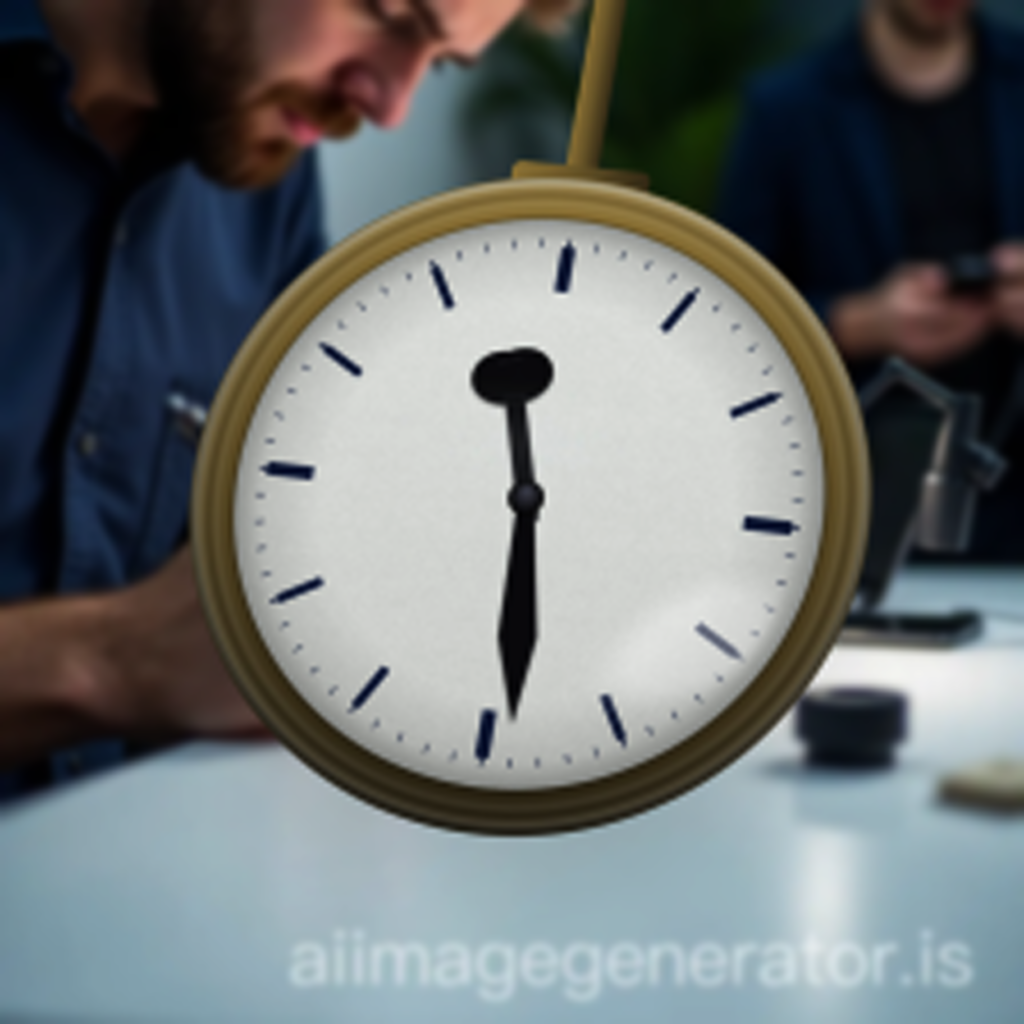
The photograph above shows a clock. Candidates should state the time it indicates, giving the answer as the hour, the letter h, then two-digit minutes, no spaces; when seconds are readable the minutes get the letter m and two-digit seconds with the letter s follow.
11h29
